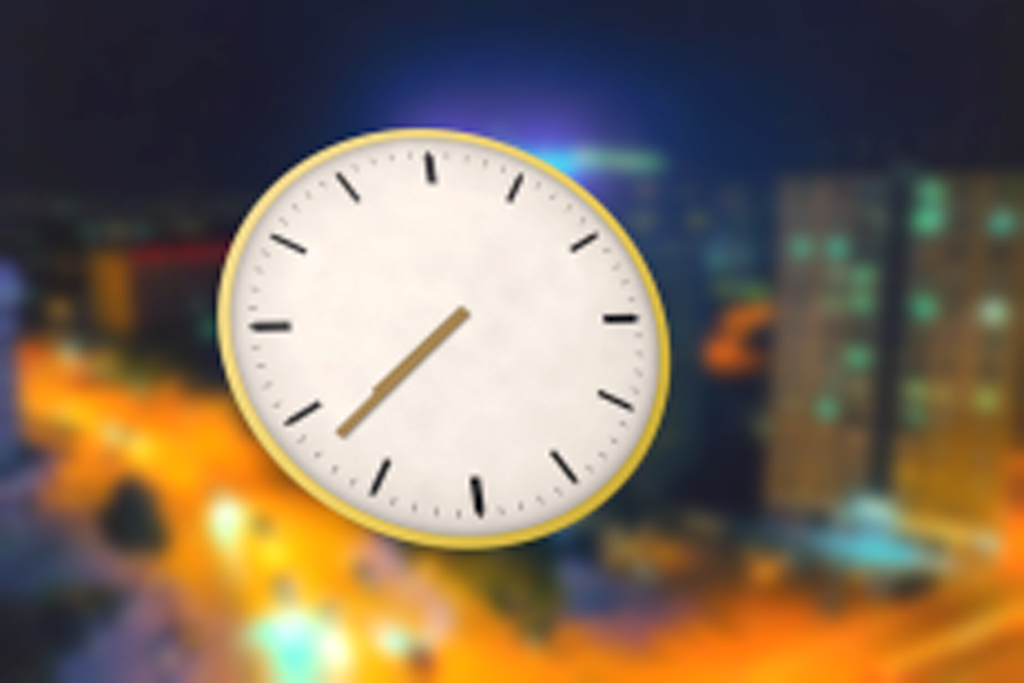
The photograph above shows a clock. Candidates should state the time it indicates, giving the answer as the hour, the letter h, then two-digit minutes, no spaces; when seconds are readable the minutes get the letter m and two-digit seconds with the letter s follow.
7h38
